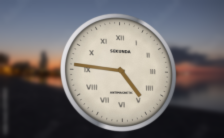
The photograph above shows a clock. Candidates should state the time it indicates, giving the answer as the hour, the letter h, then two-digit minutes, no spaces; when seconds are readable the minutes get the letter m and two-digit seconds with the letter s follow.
4h46
